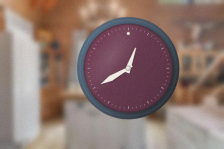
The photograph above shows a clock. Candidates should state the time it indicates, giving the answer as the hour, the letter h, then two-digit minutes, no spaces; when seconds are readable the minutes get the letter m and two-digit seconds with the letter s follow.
12h40
